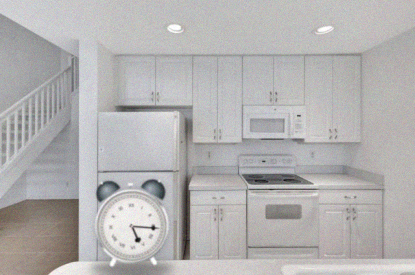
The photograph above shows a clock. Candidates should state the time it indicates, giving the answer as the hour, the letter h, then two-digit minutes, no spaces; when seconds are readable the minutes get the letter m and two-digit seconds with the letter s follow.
5h16
